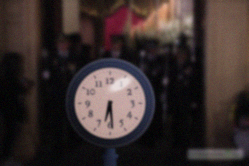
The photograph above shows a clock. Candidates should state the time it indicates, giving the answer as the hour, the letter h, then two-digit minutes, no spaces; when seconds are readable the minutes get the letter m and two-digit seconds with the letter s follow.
6h29
